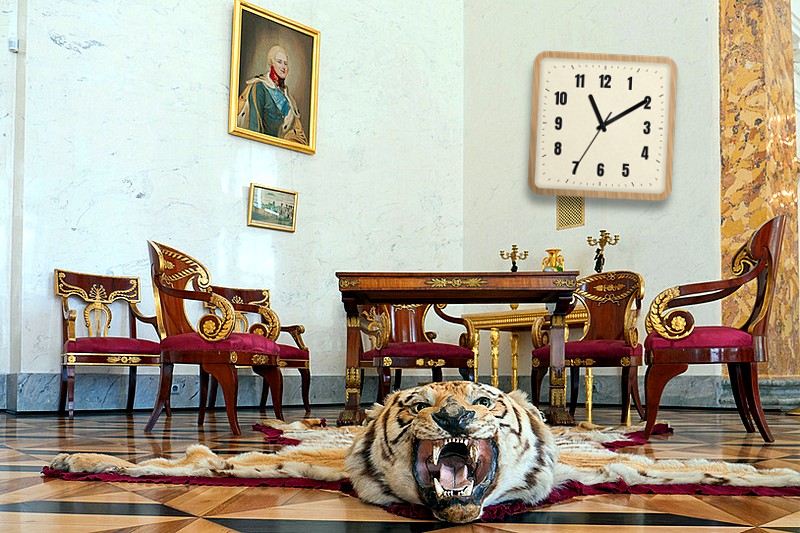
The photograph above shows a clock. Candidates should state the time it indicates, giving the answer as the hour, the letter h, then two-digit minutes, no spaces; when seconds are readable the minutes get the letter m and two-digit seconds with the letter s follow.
11h09m35s
